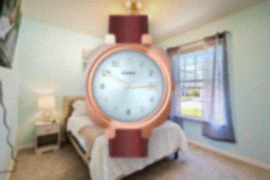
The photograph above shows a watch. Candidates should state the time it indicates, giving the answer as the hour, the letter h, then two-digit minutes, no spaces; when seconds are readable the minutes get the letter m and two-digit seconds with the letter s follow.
2h50
